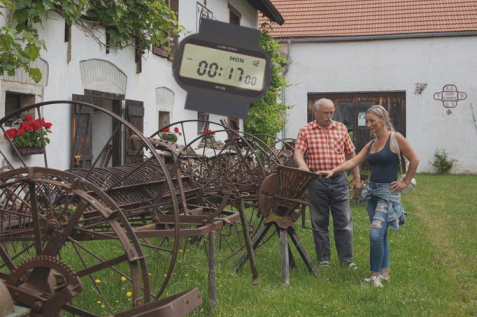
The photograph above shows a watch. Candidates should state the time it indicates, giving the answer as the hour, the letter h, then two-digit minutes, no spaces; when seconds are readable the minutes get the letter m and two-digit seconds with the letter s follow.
0h17m00s
